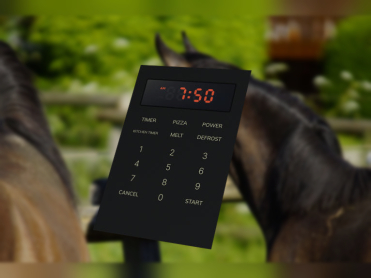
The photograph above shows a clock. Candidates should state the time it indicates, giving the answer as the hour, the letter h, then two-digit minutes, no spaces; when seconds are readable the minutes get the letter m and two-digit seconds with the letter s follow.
7h50
